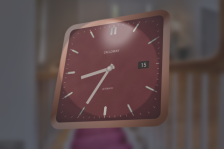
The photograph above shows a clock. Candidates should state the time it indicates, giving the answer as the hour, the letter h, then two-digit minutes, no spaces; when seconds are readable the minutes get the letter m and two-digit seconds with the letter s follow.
8h35
